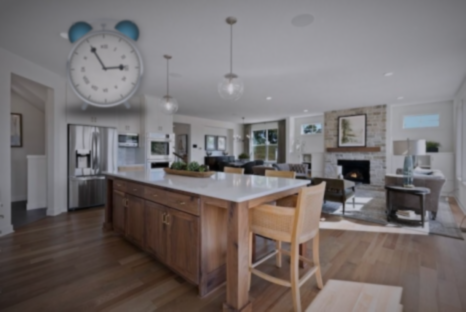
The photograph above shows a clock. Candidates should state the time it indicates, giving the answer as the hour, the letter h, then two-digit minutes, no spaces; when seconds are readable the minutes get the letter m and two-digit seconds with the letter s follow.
2h55
